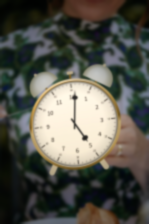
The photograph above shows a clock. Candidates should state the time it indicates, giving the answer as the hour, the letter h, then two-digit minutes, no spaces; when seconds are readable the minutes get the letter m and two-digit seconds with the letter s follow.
5h01
